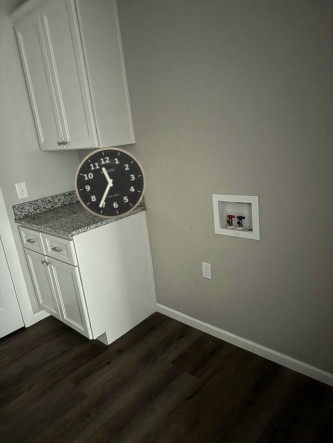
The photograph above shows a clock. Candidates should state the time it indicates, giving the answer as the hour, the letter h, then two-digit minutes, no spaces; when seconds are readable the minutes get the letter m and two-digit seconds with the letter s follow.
11h36
